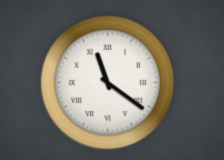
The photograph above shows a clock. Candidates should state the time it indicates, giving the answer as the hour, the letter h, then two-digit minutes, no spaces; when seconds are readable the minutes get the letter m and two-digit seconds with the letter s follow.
11h21
